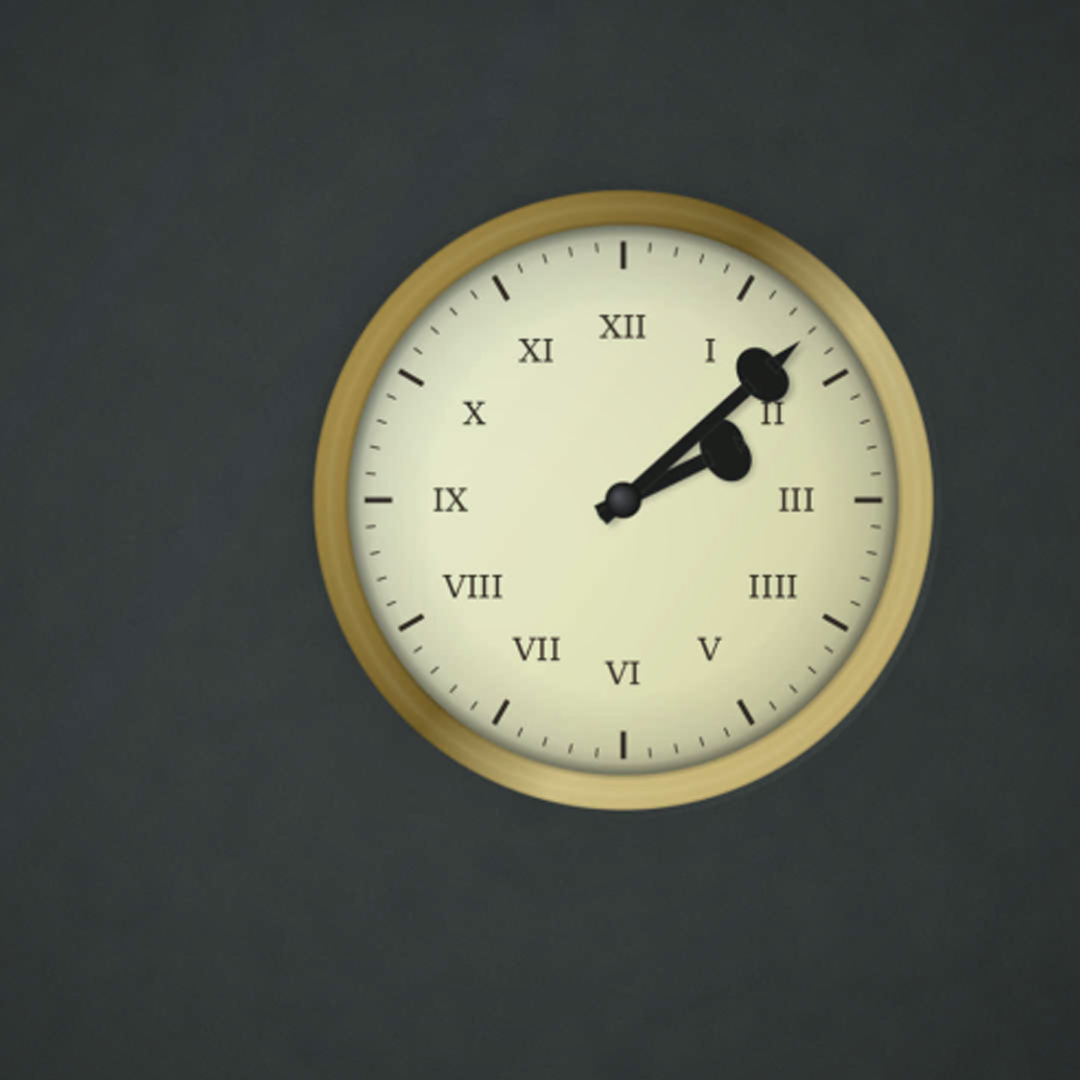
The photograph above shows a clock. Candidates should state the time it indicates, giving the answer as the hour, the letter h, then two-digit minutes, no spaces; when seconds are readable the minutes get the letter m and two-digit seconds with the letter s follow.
2h08
